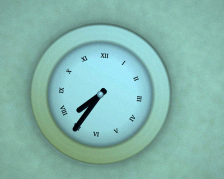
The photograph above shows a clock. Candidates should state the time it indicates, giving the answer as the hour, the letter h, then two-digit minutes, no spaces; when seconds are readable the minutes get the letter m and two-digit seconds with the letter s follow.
7h35
